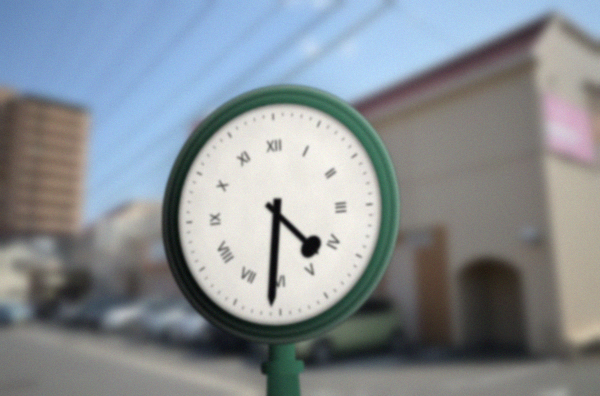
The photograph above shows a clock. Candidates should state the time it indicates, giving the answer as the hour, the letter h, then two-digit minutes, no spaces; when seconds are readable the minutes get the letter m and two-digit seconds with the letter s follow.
4h31
